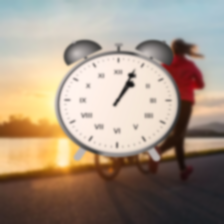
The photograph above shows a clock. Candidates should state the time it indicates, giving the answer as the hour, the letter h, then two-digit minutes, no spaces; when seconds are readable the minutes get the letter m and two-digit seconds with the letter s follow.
1h04
